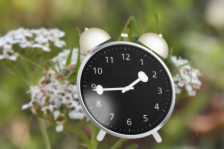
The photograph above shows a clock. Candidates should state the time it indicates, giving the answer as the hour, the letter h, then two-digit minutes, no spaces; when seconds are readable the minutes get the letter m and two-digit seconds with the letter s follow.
1h44
